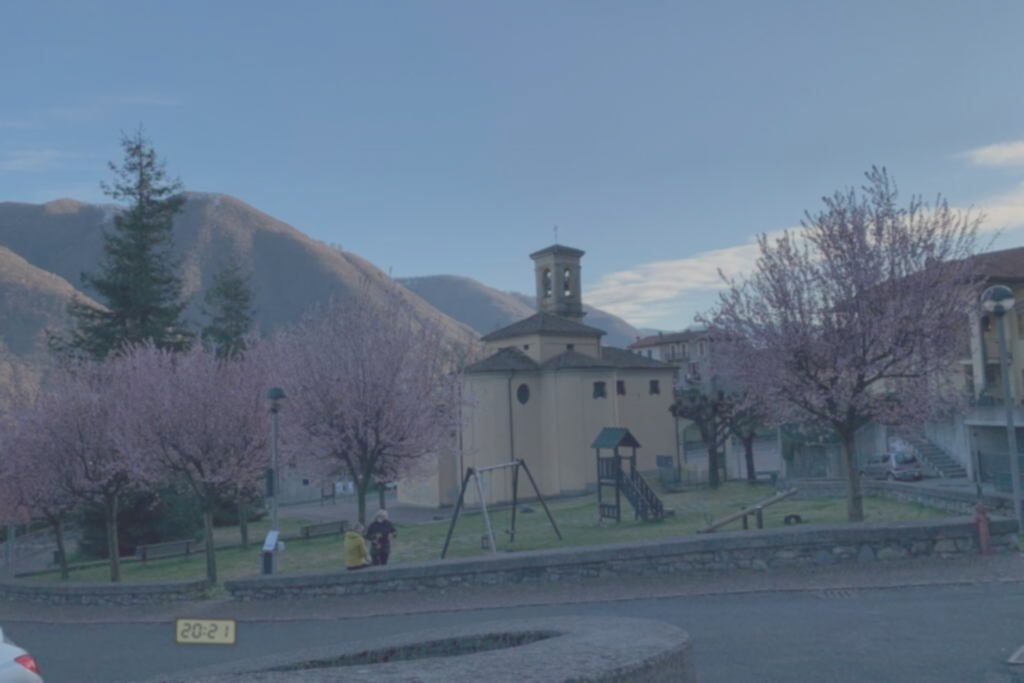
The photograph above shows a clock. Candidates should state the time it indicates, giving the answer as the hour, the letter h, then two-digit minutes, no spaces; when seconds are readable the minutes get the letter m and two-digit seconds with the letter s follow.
20h21
